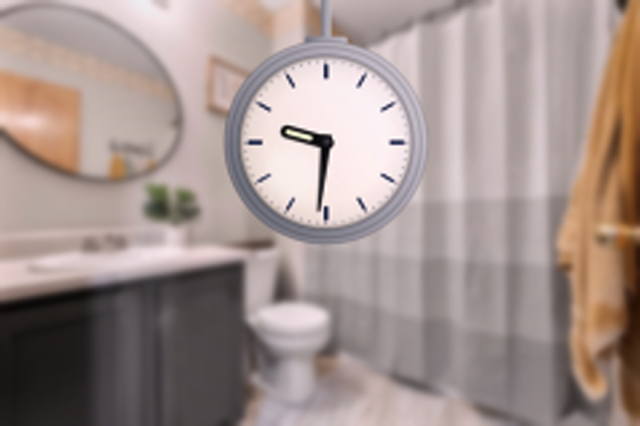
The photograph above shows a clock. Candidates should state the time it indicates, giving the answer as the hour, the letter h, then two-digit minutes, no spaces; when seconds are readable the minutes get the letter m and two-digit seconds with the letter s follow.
9h31
